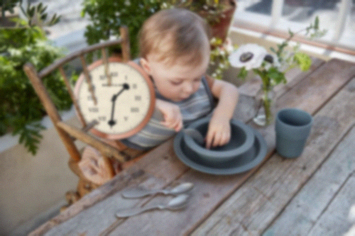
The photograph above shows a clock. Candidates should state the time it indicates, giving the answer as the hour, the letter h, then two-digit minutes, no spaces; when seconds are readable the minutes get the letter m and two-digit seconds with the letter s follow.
1h31
